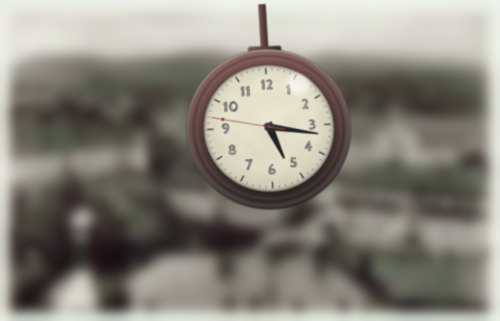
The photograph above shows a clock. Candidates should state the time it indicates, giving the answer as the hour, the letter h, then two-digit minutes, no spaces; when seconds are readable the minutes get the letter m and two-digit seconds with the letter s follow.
5h16m47s
